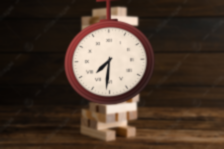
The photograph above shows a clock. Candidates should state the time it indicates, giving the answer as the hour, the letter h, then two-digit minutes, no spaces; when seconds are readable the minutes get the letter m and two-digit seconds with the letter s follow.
7h31
